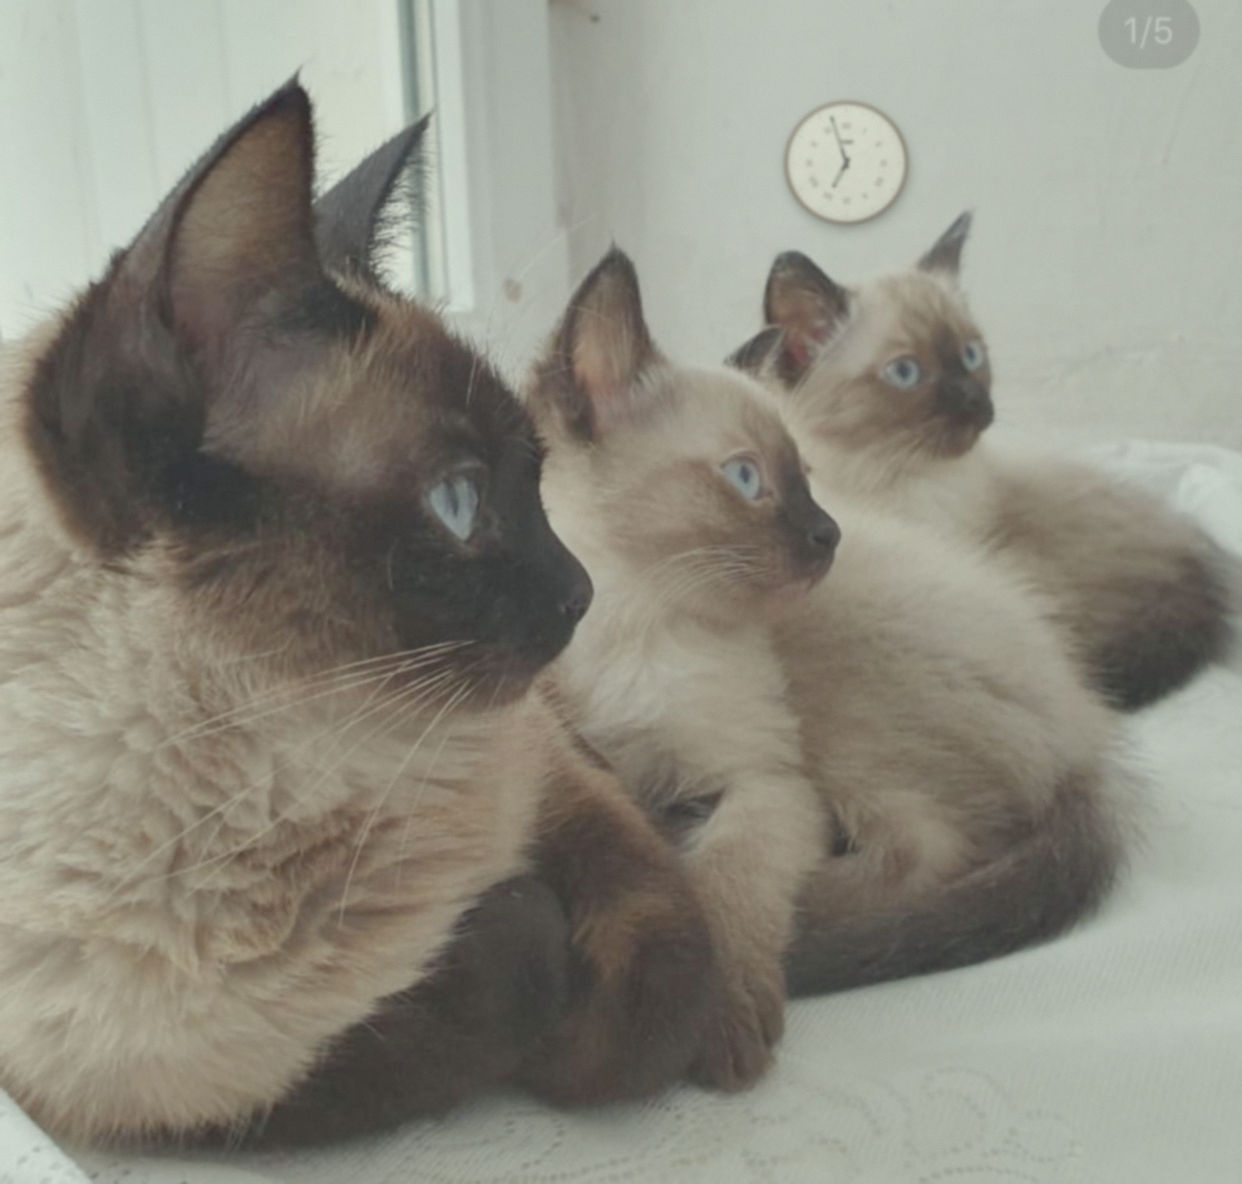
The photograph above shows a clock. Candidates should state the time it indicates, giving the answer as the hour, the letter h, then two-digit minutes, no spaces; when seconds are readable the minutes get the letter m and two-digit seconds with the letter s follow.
6h57
